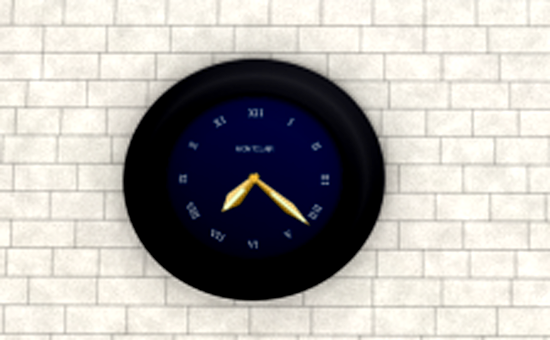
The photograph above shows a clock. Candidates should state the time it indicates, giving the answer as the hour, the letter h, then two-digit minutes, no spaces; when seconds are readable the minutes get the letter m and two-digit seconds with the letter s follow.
7h22
